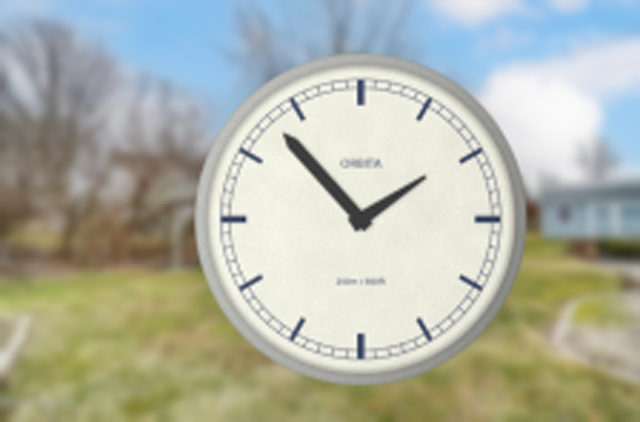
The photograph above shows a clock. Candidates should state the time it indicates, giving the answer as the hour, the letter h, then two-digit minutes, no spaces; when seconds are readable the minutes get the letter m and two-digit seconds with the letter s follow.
1h53
